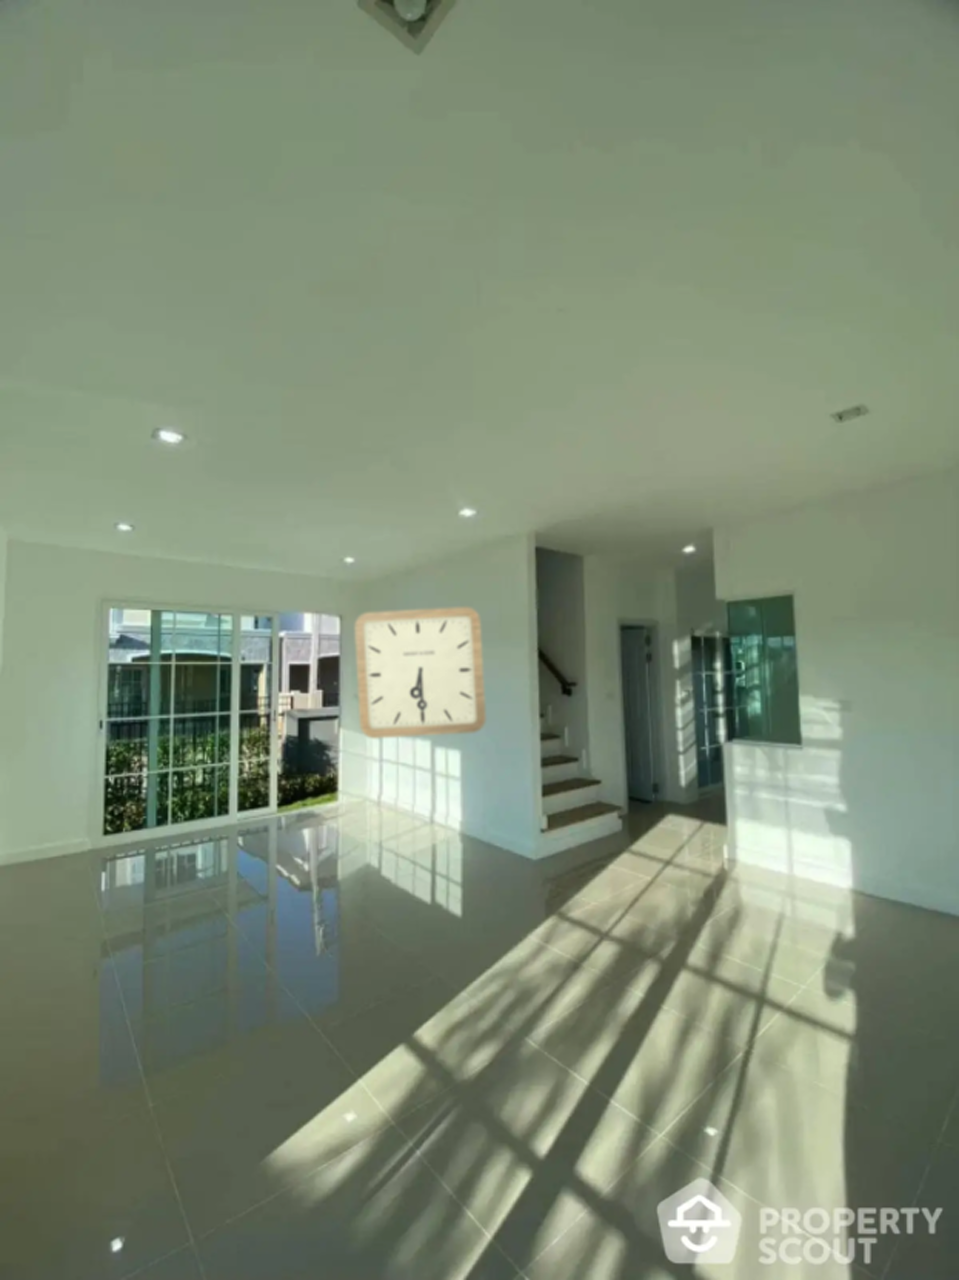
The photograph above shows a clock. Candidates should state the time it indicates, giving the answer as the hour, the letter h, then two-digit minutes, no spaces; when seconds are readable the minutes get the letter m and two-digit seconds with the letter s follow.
6h30
